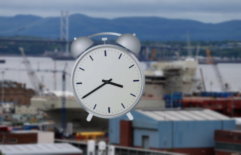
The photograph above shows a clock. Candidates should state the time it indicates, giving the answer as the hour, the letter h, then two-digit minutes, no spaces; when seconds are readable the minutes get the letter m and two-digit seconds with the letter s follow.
3h40
